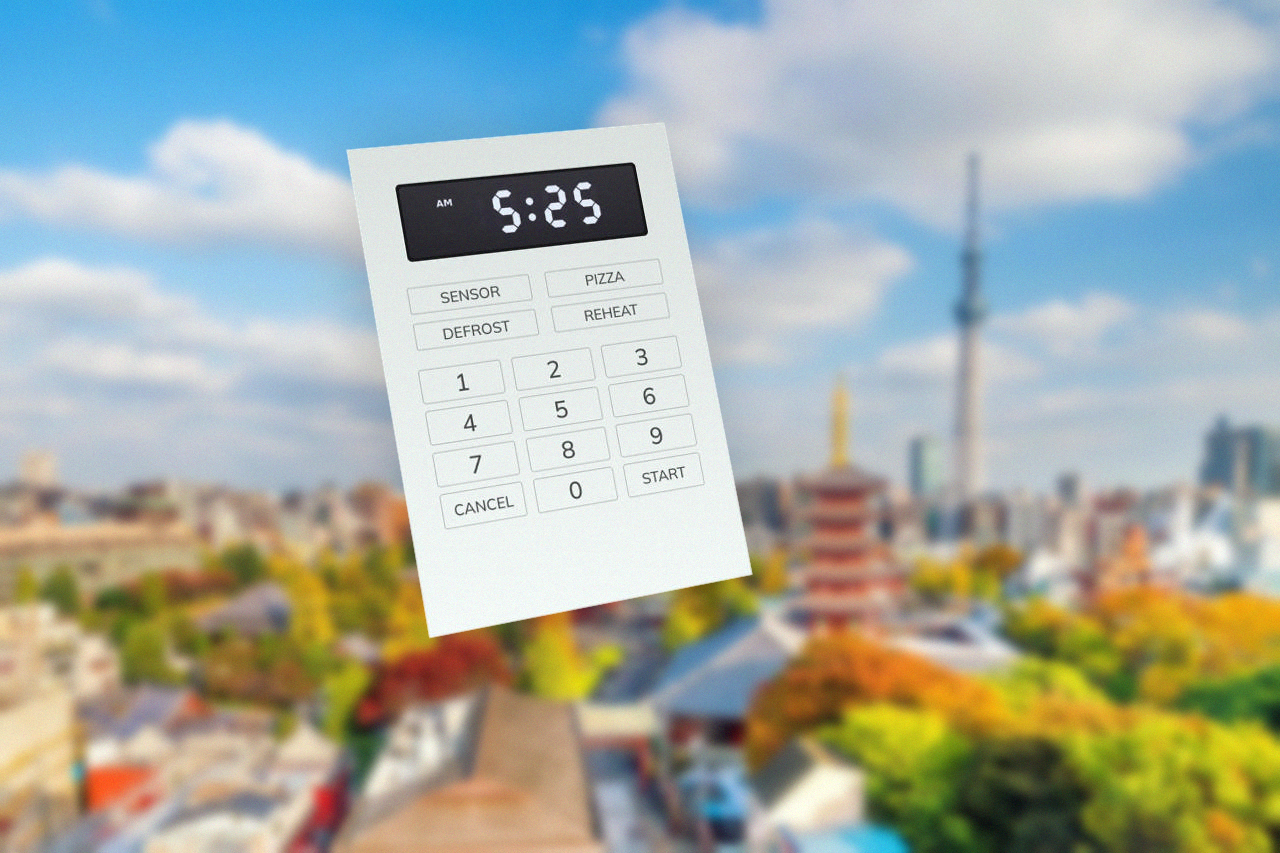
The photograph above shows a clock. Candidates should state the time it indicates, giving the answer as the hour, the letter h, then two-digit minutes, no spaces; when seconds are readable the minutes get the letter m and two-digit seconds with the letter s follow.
5h25
